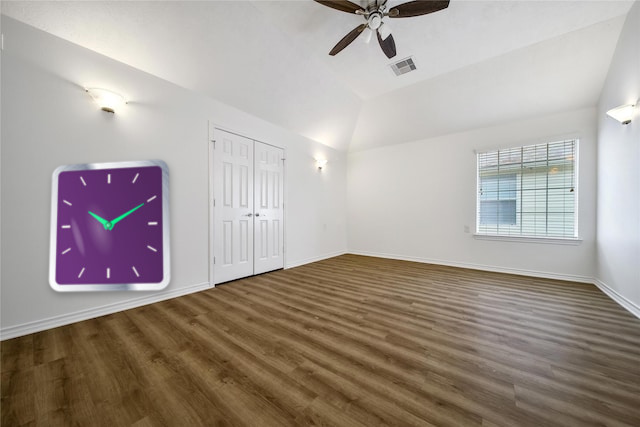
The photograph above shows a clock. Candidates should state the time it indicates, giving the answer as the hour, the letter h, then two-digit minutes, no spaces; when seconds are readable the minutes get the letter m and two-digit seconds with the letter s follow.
10h10
